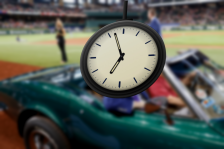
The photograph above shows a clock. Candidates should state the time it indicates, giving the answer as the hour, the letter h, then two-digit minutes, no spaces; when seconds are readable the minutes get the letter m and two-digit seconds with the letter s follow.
6h57
